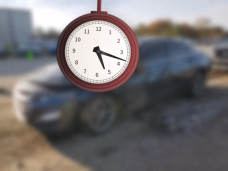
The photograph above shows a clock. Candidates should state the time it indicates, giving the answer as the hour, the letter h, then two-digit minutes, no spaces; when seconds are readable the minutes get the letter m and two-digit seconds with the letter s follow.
5h18
